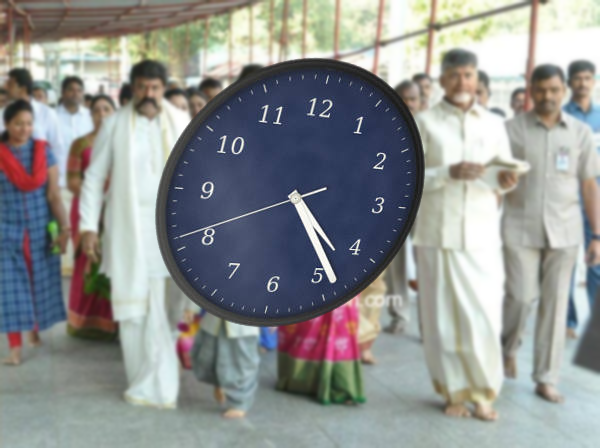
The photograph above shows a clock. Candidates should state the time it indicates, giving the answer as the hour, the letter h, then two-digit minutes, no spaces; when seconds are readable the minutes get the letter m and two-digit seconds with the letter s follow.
4h23m41s
